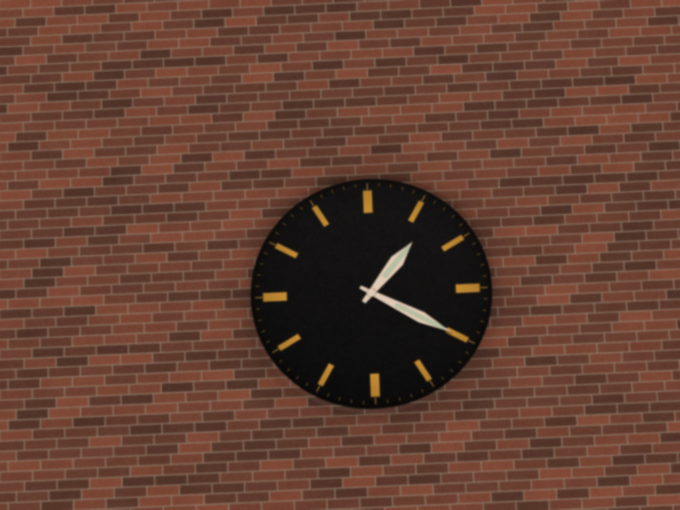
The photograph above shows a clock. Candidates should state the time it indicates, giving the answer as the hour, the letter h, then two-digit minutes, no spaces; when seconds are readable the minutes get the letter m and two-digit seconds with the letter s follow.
1h20
